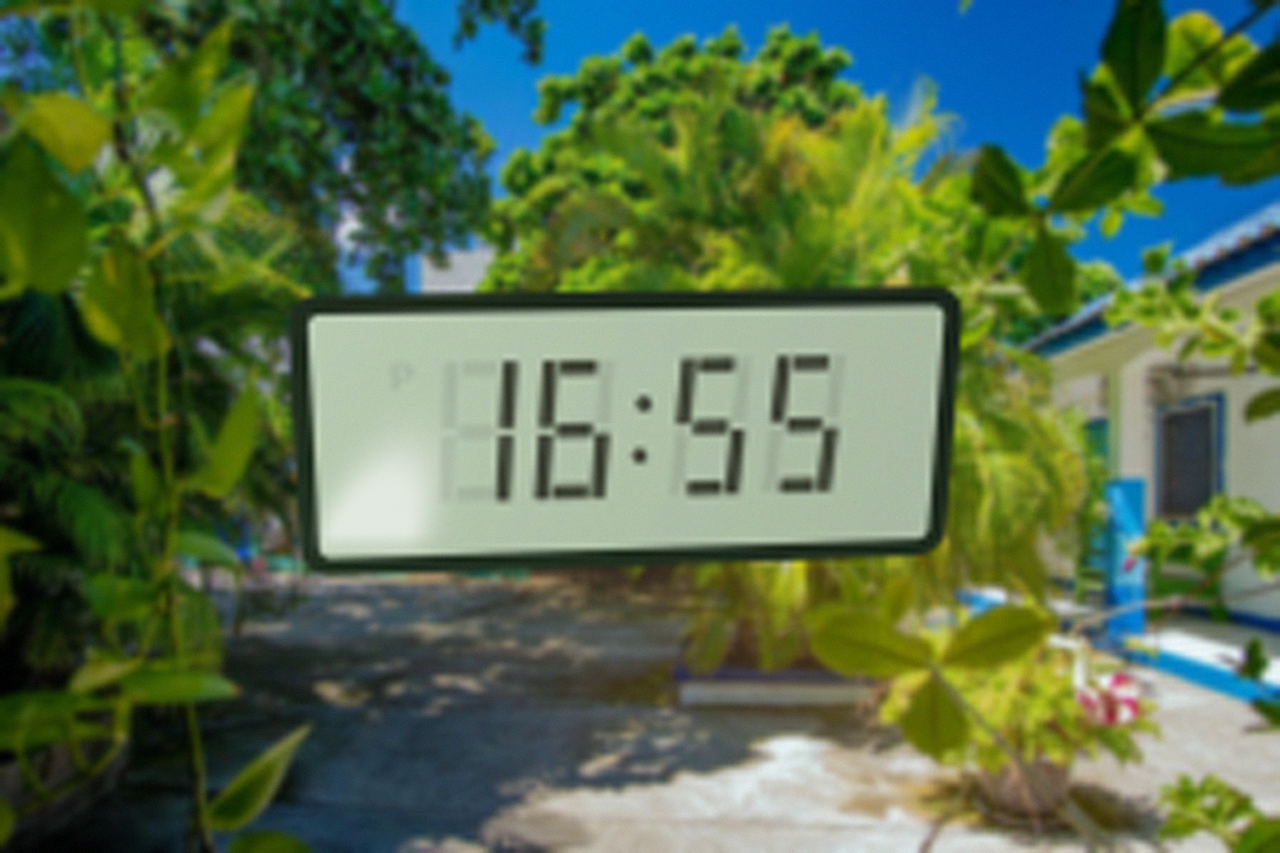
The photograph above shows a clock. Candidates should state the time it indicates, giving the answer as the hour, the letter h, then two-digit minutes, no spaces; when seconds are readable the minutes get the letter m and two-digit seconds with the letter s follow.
16h55
